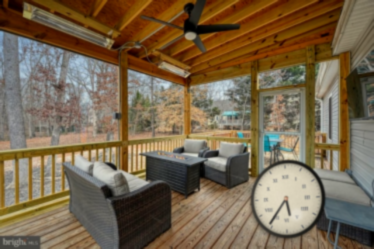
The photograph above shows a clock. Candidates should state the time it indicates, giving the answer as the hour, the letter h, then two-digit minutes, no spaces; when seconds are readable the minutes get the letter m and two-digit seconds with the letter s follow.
5h36
